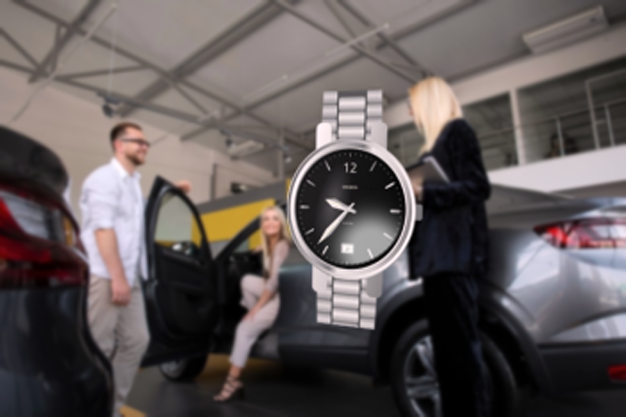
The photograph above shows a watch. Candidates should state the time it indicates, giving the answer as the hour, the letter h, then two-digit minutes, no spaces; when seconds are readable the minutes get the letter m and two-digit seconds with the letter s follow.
9h37
